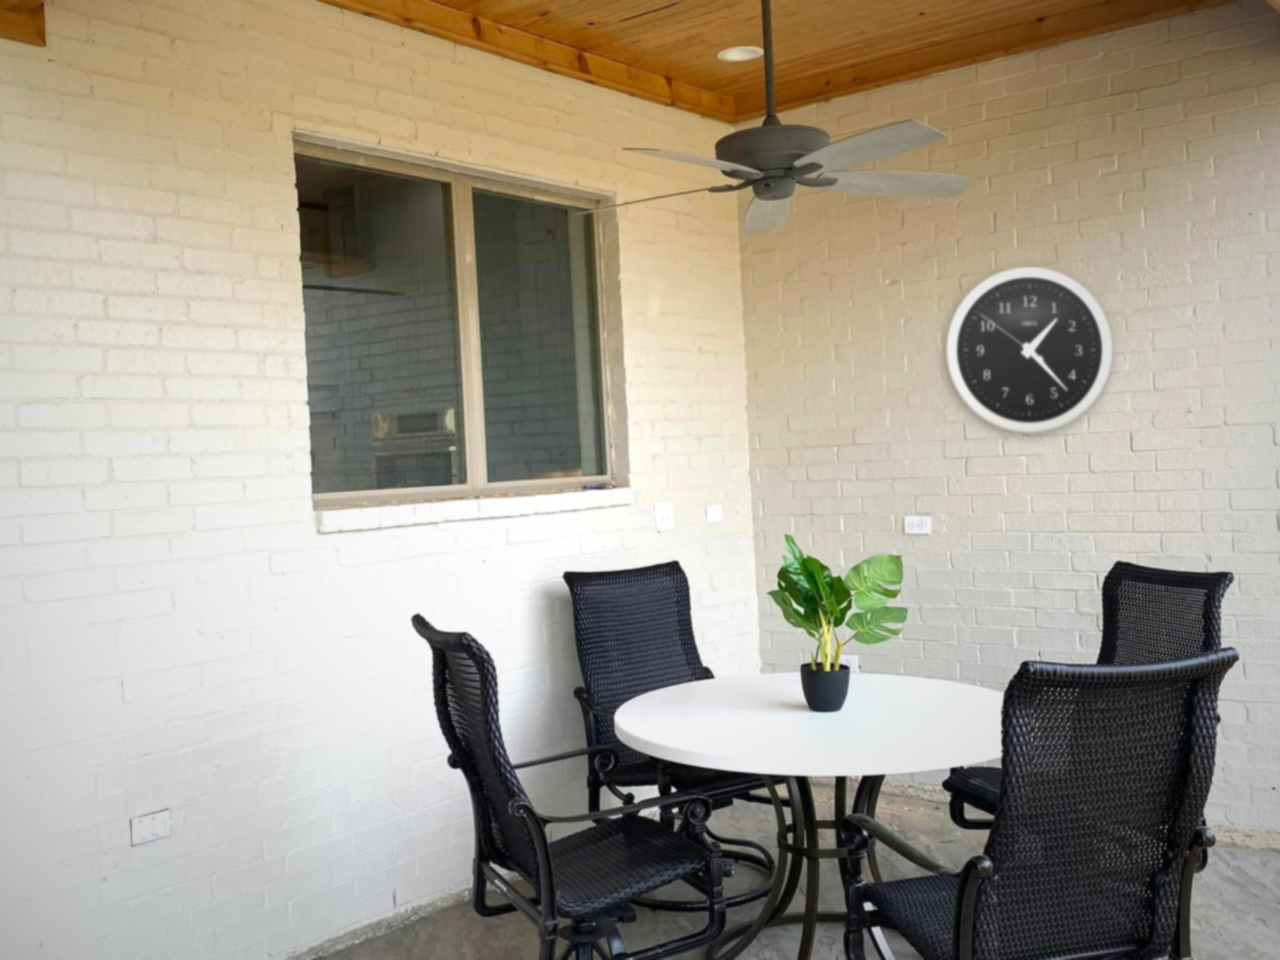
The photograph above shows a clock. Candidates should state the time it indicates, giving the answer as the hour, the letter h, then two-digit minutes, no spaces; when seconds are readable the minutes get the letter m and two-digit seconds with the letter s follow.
1h22m51s
